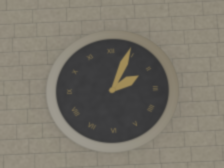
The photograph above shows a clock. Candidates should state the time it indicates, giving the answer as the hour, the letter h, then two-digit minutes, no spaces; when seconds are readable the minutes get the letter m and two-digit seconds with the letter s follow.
2h04
